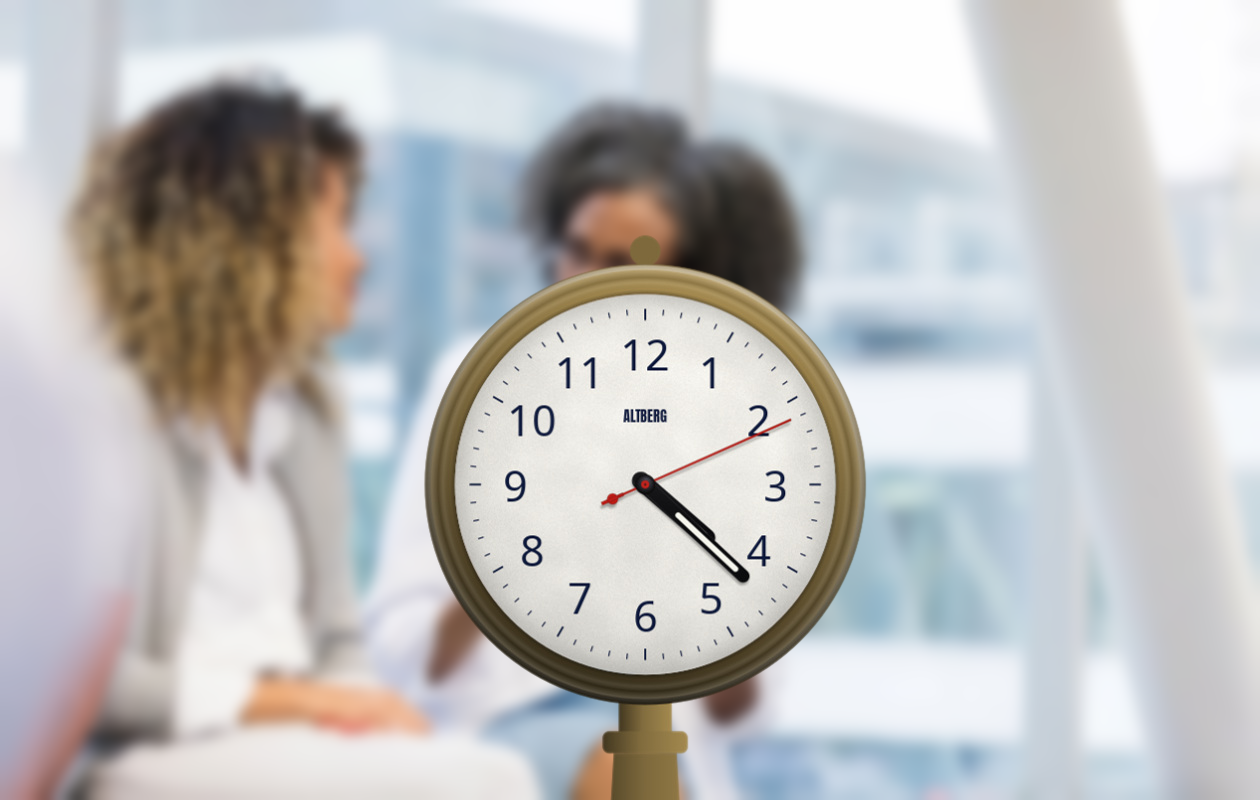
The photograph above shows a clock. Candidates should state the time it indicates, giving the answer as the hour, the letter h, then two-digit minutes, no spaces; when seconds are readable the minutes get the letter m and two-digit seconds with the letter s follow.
4h22m11s
